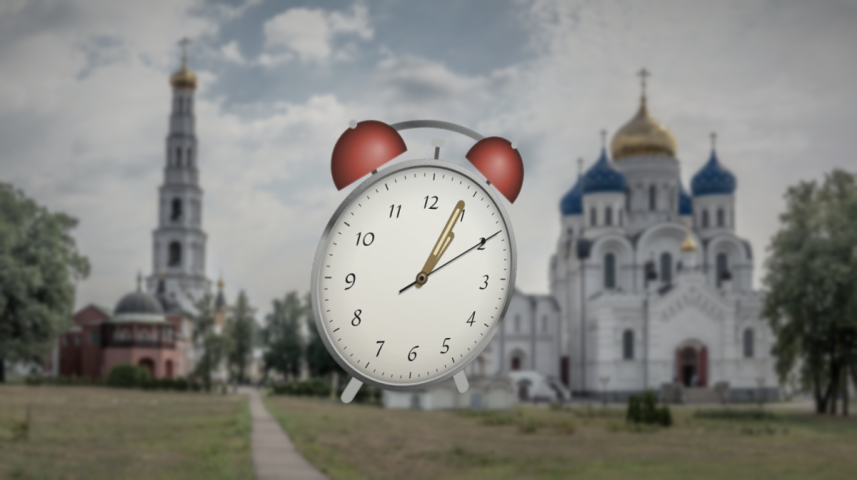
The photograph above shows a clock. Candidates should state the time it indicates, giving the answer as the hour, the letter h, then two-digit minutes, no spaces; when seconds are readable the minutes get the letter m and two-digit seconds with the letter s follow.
1h04m10s
